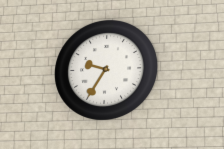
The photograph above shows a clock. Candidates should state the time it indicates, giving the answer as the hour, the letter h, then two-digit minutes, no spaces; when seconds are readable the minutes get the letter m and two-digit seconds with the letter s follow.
9h35
